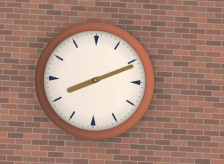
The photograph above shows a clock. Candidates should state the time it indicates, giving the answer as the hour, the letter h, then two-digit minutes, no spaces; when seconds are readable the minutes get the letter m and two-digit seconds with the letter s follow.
8h11
